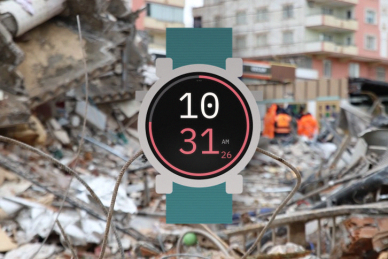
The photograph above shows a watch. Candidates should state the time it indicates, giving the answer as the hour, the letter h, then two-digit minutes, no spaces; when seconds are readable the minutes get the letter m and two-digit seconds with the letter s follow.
10h31m26s
